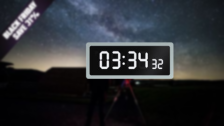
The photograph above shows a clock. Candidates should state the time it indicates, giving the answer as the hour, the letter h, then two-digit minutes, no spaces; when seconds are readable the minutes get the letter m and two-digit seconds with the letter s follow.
3h34m32s
